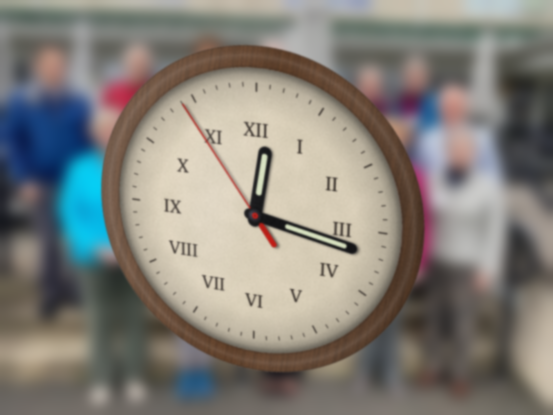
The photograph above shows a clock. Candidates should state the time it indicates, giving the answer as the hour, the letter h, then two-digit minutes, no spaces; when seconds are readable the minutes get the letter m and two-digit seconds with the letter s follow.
12h16m54s
